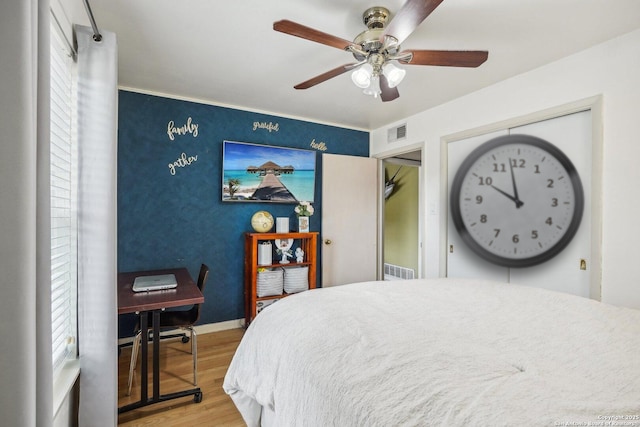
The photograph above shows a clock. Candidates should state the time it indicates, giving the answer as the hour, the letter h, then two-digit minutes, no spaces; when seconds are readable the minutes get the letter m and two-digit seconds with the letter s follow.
9h58
